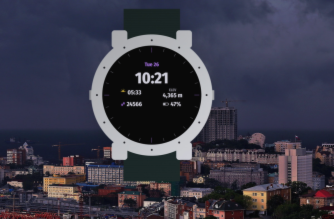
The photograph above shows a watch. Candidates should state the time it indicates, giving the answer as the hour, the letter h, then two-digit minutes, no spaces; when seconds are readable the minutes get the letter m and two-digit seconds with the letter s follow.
10h21
